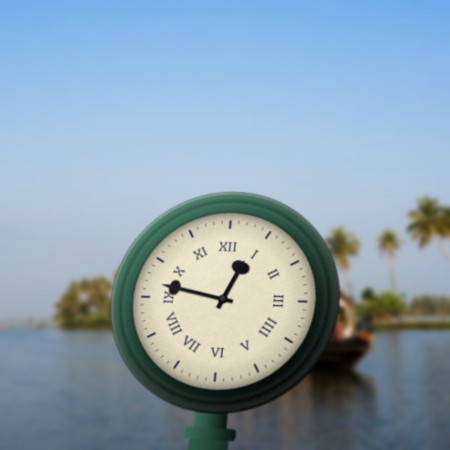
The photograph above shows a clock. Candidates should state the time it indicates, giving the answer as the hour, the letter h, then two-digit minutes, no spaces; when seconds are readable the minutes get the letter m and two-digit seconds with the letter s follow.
12h47
